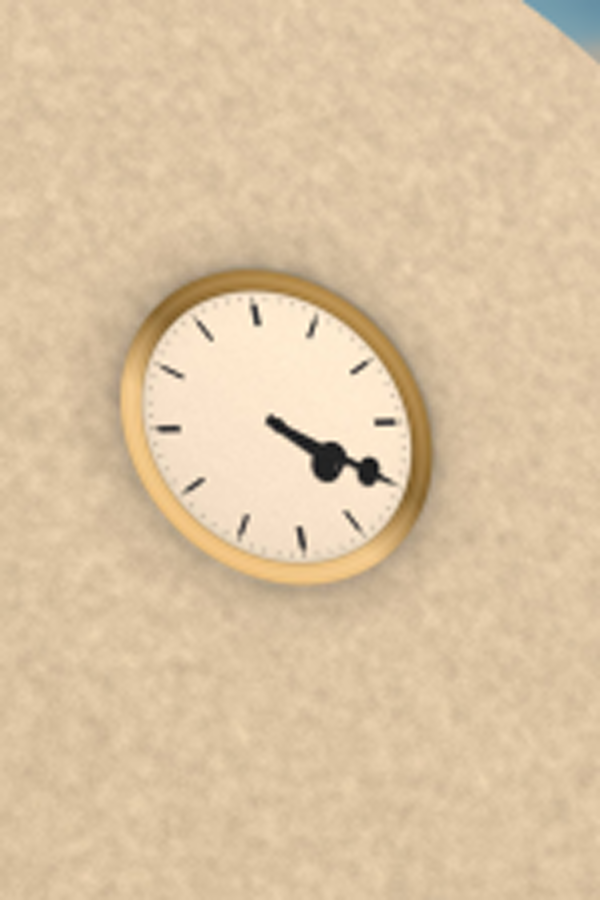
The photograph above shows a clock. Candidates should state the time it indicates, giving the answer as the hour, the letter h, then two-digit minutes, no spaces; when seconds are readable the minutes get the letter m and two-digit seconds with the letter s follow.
4h20
